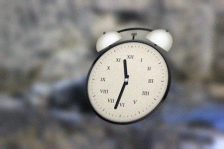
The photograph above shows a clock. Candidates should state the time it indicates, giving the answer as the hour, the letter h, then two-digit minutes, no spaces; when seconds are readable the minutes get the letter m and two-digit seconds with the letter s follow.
11h32
